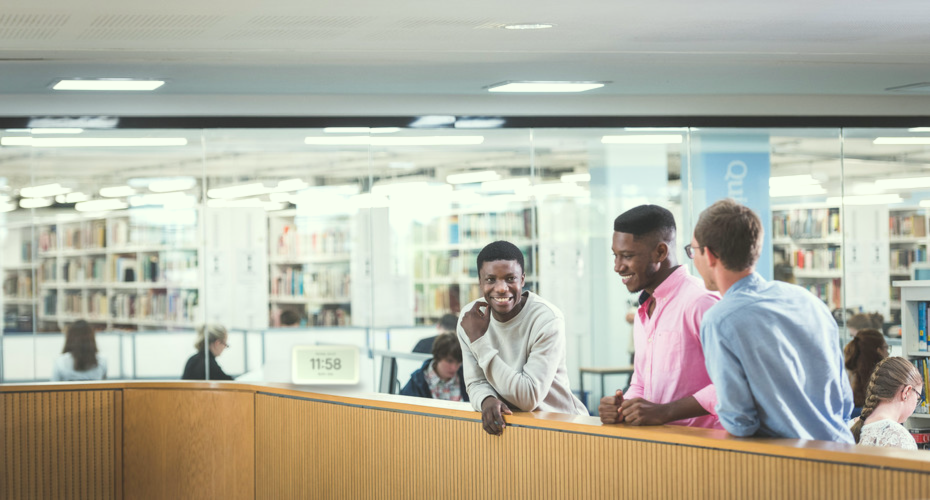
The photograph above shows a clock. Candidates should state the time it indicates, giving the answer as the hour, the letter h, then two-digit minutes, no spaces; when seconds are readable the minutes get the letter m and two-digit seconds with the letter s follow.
11h58
